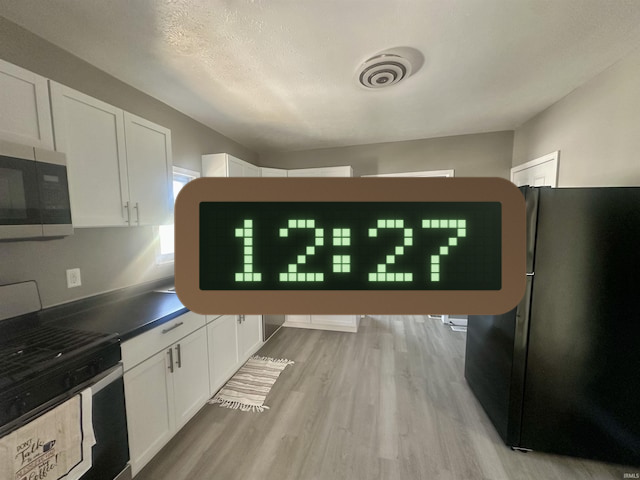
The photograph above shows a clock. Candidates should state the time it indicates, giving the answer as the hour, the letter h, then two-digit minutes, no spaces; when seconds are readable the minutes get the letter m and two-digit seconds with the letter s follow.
12h27
